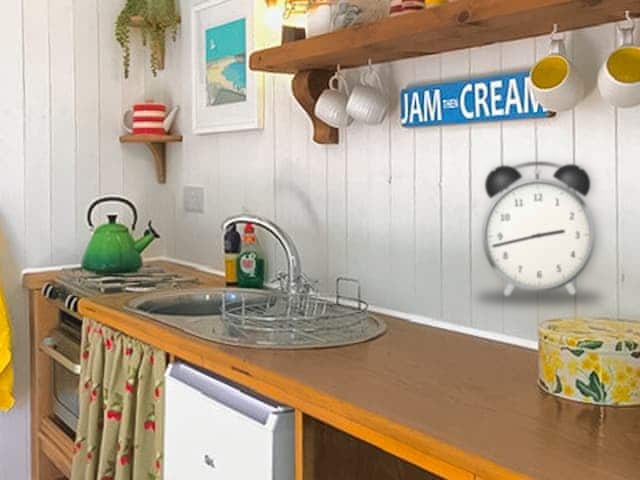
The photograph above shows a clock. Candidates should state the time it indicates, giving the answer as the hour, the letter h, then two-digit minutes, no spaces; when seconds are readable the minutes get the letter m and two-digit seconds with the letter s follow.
2h43
